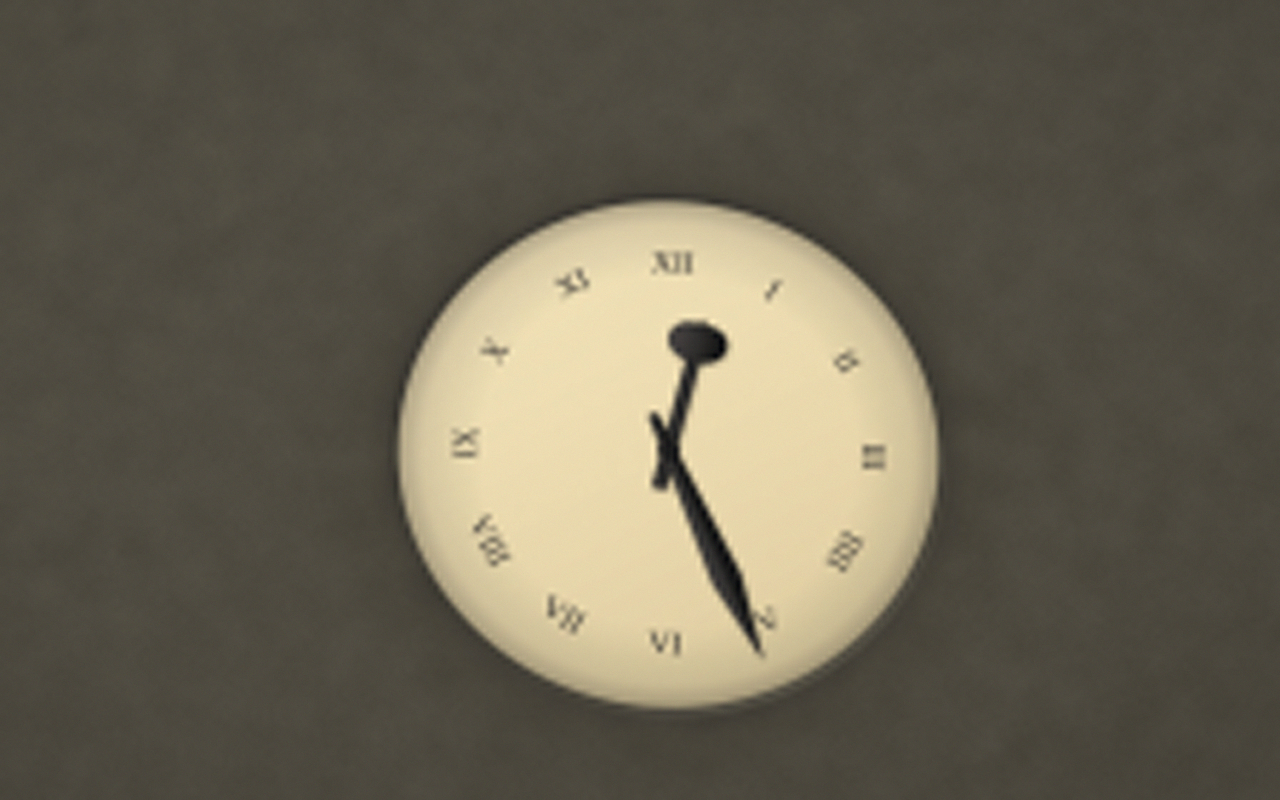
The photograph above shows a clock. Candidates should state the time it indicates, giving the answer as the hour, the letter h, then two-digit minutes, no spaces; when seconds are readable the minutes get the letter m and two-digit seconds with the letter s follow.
12h26
